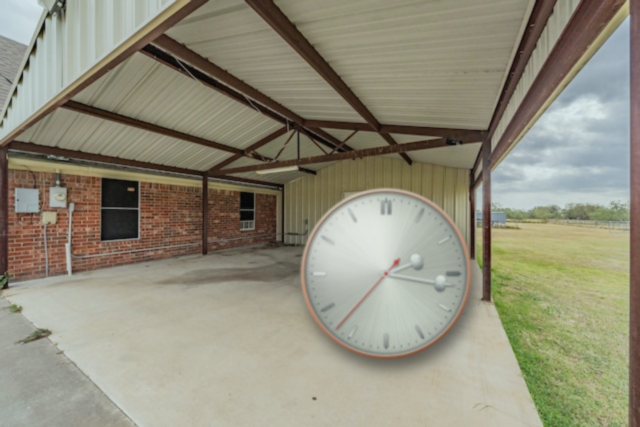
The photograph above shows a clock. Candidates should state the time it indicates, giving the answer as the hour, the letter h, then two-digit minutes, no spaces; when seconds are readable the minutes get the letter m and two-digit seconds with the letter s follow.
2h16m37s
